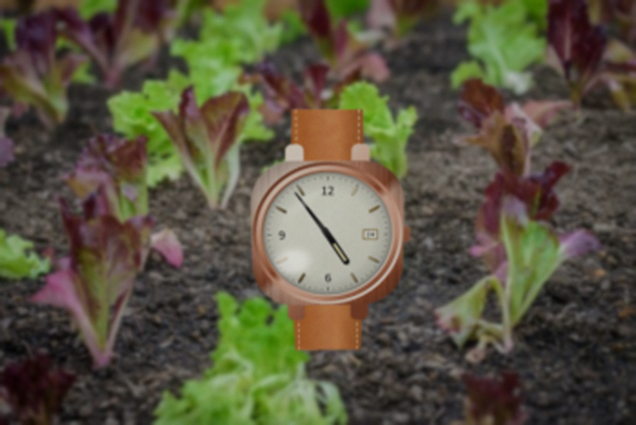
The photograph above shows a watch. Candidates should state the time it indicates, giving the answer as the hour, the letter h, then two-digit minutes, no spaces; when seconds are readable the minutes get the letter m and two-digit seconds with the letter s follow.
4h54
